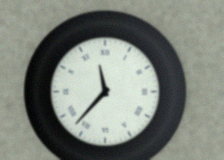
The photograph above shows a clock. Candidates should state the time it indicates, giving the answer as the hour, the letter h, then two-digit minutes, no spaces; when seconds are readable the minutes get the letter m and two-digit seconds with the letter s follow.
11h37
